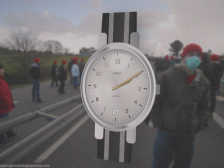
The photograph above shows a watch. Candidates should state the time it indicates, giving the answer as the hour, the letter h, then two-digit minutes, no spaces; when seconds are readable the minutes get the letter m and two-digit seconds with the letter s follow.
2h10
